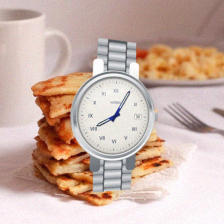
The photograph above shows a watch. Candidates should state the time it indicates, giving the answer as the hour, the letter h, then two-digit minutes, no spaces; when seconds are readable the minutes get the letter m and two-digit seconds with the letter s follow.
8h05
